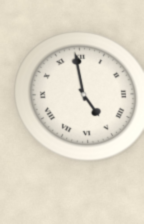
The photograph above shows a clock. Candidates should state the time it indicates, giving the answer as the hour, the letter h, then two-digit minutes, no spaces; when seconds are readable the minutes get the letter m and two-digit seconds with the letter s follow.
4h59
